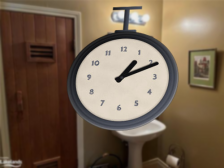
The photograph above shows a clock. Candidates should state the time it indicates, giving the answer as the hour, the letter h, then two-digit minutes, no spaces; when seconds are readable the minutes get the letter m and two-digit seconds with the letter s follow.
1h11
